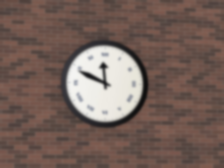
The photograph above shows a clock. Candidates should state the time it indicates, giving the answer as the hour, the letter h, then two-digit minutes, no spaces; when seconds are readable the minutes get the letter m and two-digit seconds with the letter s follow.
11h49
